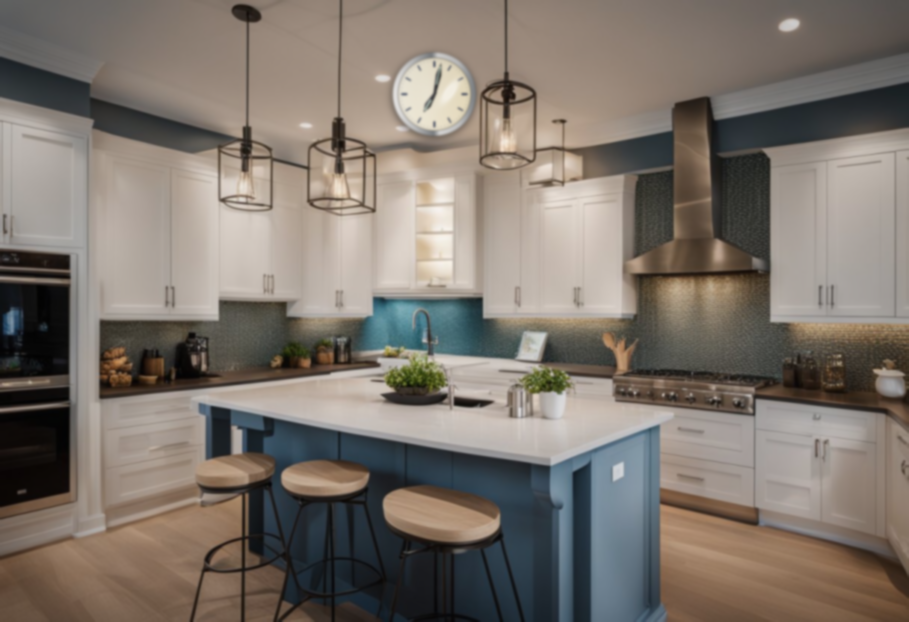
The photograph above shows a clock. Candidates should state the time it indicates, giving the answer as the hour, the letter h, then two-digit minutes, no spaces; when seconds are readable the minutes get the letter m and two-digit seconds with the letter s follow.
7h02
